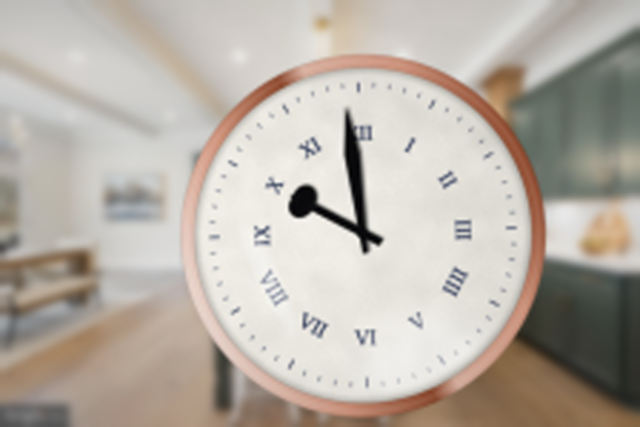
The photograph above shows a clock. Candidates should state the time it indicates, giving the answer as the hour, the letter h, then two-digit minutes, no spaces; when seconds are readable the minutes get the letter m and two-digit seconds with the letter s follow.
9h59
